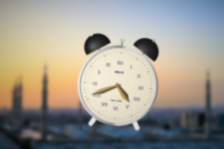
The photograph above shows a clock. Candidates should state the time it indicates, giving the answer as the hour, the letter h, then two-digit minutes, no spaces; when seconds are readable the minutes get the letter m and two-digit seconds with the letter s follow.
4h41
